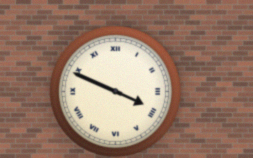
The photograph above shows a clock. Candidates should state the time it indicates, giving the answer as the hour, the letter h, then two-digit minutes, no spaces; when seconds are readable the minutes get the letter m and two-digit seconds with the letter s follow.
3h49
